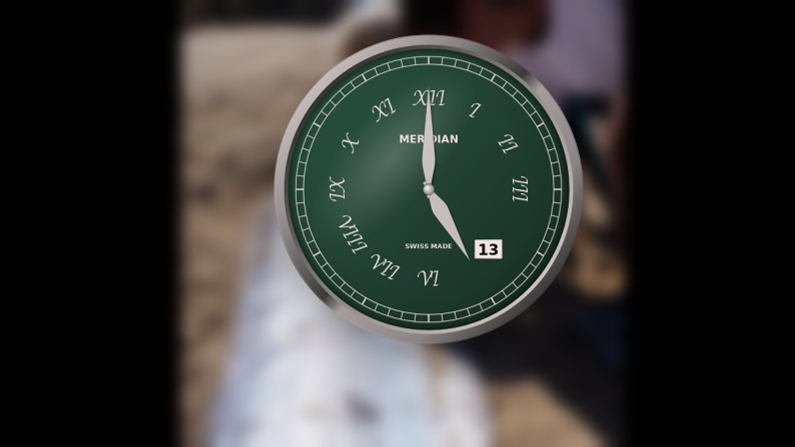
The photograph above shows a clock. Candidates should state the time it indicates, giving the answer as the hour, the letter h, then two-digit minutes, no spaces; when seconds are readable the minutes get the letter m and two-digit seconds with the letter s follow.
5h00
